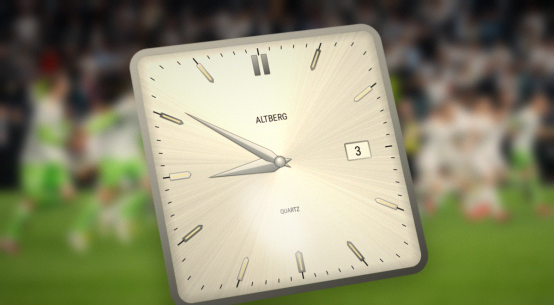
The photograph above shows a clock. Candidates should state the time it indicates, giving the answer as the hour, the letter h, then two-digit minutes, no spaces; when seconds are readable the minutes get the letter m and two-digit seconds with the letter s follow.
8h51
